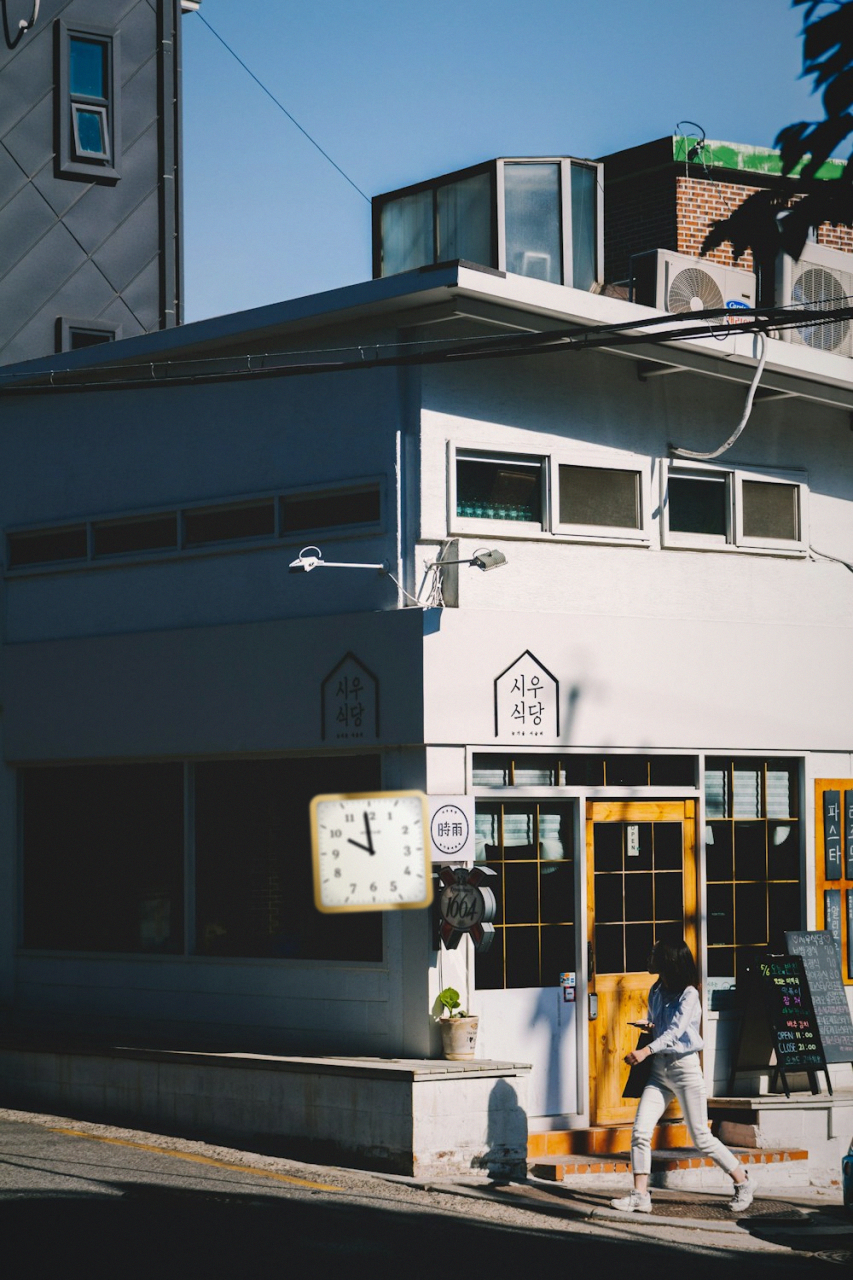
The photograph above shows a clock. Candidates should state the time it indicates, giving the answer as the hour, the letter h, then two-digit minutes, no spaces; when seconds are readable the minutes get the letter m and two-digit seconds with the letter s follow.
9h59
